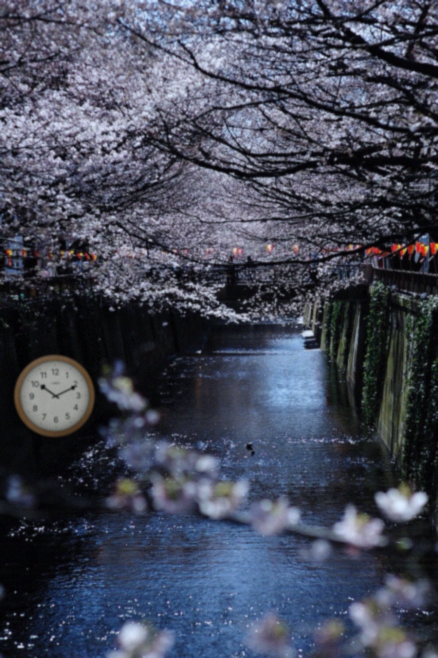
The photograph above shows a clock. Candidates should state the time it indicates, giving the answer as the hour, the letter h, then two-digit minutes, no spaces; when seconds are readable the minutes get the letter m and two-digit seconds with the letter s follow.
10h11
